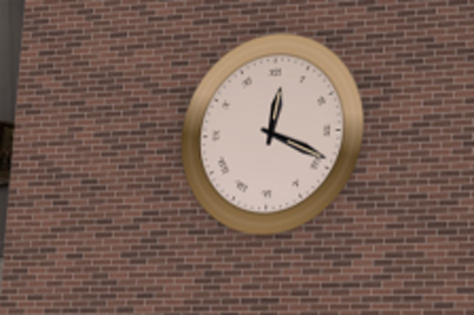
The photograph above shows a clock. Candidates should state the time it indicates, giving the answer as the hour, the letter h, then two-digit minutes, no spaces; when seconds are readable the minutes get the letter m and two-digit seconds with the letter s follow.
12h19
